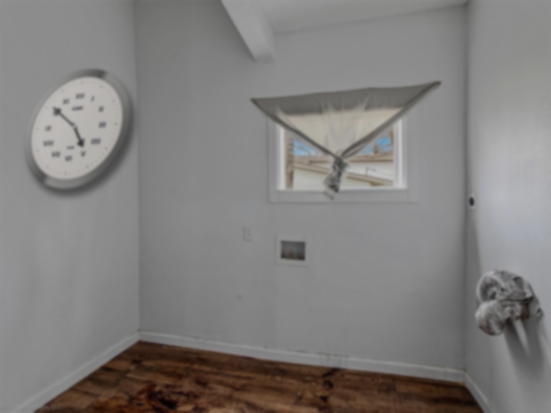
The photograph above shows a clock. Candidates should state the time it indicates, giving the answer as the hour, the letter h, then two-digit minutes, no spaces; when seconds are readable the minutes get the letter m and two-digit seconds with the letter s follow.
4h51
